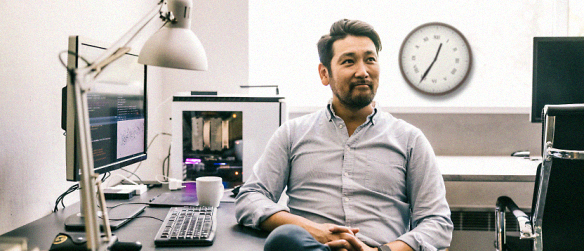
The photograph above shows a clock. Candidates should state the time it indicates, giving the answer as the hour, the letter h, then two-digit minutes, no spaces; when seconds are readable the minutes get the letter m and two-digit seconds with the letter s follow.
12h35
